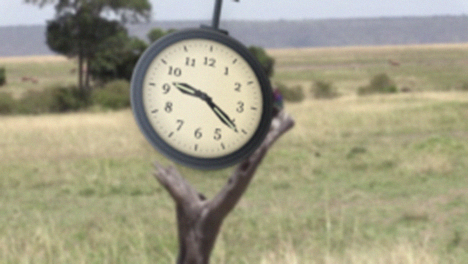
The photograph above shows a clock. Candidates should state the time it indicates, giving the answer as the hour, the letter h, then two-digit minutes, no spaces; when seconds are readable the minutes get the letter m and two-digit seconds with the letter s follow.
9h21
